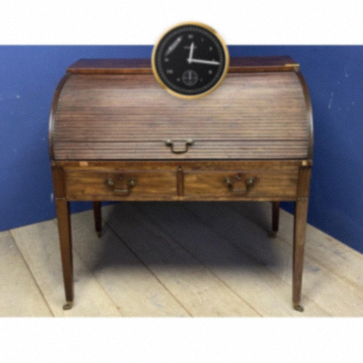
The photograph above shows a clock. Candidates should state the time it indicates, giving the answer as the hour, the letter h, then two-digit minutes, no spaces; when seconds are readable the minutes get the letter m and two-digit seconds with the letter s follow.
12h16
